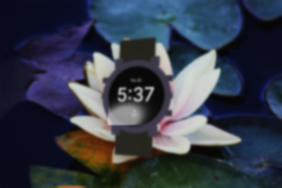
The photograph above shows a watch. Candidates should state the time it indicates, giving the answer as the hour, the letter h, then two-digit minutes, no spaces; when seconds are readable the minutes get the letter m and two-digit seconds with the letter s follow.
5h37
